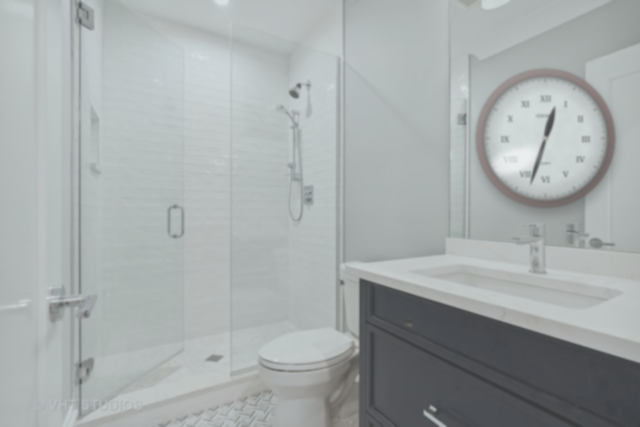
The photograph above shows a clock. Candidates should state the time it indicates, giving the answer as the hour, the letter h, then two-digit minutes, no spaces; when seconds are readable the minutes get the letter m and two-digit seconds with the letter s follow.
12h33
